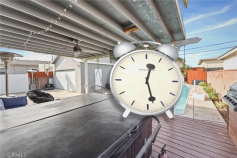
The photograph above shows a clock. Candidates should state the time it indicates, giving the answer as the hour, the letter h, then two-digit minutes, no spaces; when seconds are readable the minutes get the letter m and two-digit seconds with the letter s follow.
12h28
